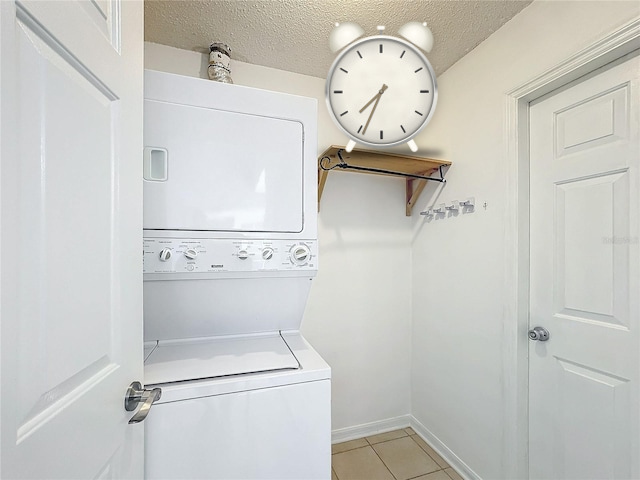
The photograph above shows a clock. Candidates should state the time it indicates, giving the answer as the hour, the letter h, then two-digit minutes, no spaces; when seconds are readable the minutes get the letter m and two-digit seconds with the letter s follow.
7h34
